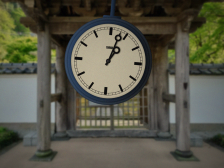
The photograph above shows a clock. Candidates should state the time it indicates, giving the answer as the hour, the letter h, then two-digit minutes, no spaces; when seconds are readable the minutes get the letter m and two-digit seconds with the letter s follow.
1h03
